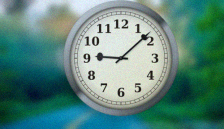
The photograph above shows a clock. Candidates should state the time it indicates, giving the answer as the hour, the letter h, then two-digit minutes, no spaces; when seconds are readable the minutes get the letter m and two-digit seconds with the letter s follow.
9h08
